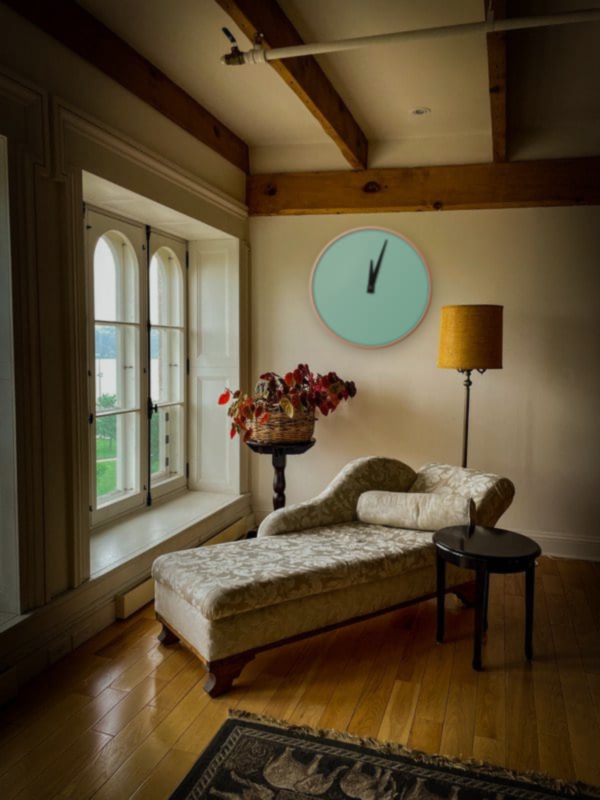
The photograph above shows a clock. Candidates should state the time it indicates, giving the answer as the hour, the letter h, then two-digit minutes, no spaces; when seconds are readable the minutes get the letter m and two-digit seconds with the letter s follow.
12h03
